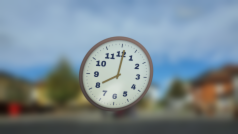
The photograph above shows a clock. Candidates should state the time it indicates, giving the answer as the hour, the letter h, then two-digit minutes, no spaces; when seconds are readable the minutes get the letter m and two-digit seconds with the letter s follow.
8h01
